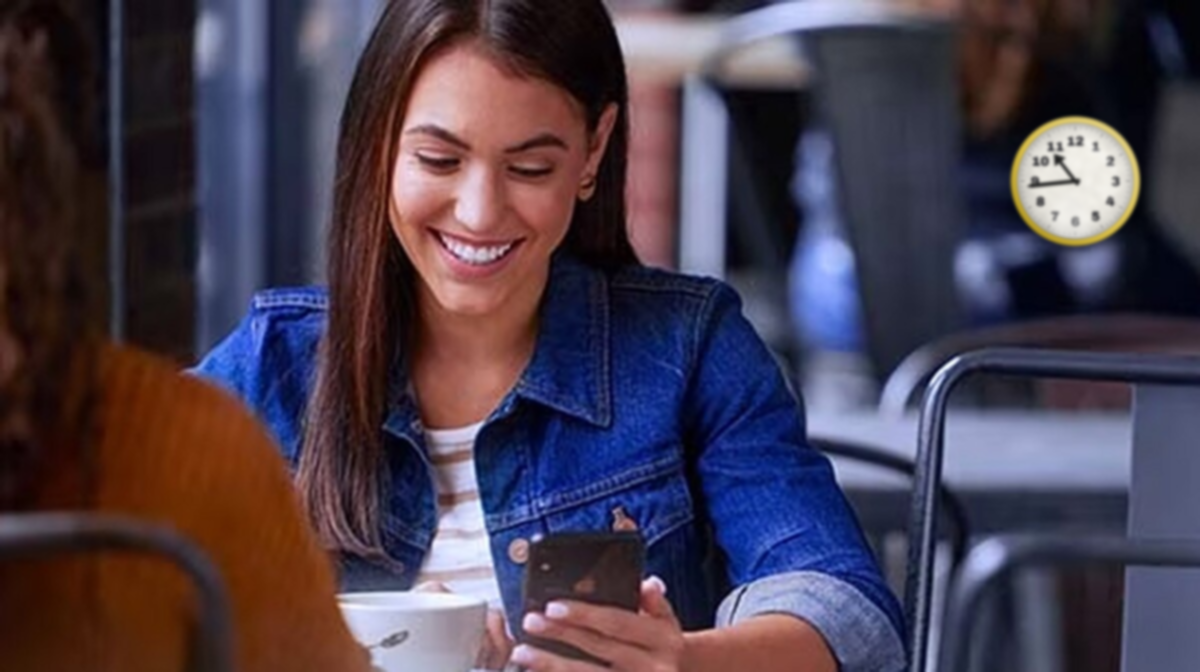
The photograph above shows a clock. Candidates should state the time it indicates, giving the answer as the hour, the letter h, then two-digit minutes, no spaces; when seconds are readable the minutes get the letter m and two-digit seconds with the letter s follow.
10h44
